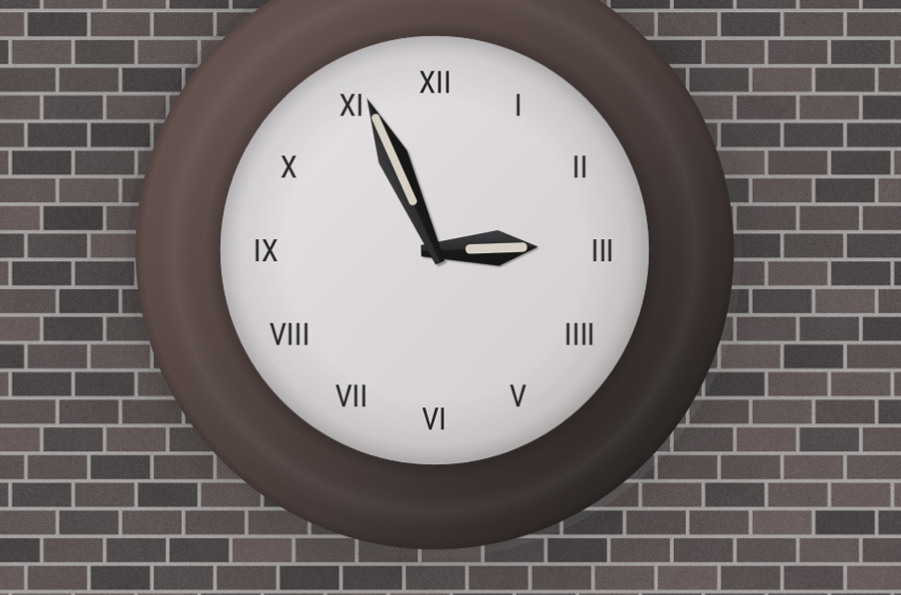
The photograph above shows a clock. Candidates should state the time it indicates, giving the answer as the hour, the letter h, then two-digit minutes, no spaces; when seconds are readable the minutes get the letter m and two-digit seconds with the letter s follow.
2h56
